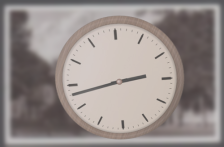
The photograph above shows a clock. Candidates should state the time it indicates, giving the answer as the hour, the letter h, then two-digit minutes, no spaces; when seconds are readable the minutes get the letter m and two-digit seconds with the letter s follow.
2h43
